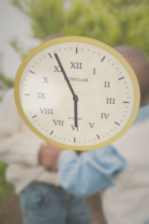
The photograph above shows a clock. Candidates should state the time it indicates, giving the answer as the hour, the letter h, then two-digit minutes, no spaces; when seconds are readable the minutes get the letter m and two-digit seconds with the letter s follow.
5h56
